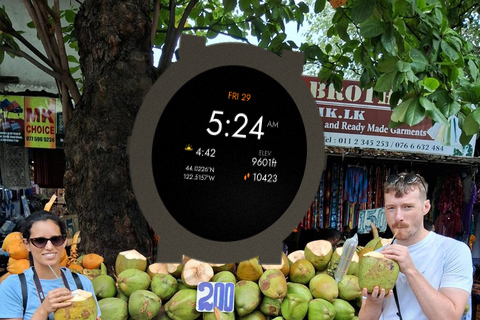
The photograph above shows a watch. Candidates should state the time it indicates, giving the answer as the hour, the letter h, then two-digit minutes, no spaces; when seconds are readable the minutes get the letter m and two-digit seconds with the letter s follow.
5h24
